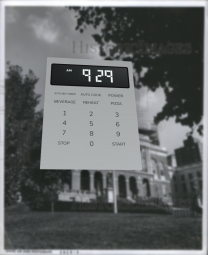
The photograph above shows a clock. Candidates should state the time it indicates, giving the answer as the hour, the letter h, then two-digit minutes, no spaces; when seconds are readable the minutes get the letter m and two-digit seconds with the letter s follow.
9h29
